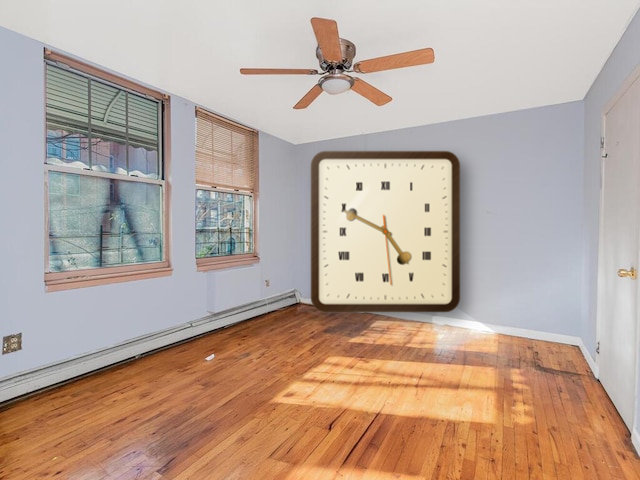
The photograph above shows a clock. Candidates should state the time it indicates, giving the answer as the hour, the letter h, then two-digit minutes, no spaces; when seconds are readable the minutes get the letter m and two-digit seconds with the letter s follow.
4h49m29s
